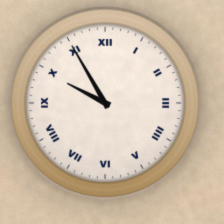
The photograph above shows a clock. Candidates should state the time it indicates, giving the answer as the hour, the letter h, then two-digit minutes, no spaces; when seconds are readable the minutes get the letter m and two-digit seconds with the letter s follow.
9h55
